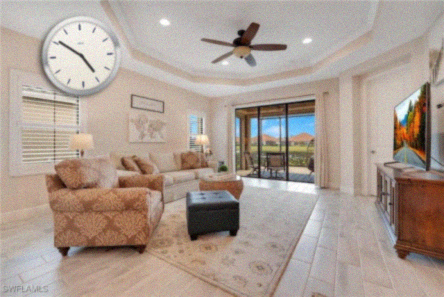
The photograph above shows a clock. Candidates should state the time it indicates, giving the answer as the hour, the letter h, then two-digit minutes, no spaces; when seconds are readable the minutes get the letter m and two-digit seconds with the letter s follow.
4h51
